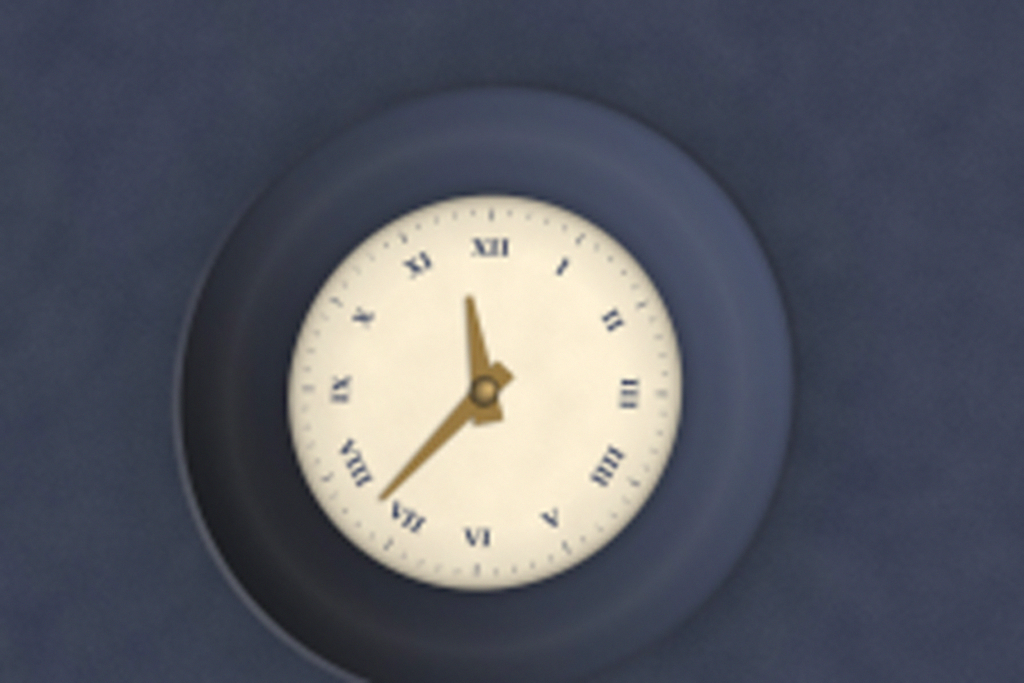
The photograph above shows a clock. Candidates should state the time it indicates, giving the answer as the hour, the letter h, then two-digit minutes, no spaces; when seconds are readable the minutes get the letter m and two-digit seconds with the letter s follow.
11h37
